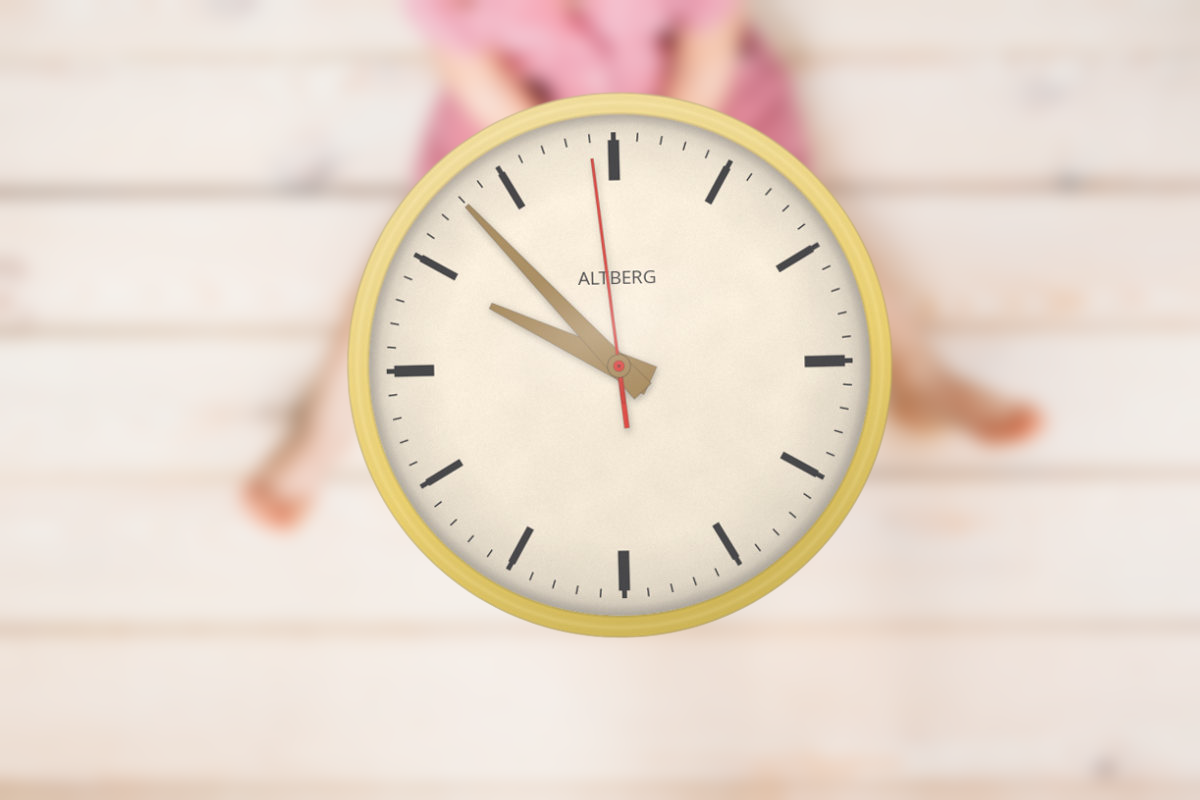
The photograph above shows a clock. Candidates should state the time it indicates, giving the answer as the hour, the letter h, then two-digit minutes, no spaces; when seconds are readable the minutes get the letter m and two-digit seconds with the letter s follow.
9h52m59s
